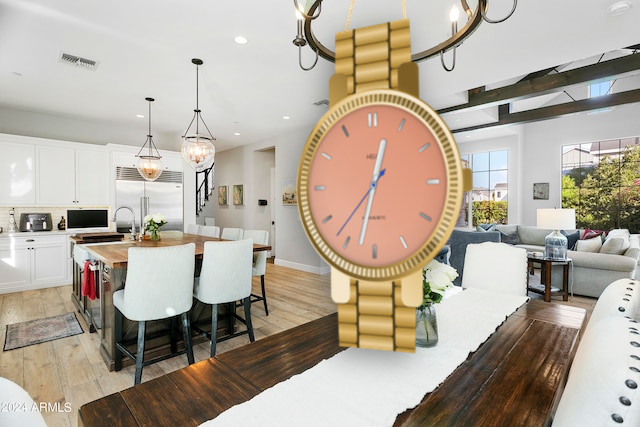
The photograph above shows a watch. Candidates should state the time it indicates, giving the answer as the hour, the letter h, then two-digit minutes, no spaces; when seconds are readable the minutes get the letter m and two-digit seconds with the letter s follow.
12h32m37s
